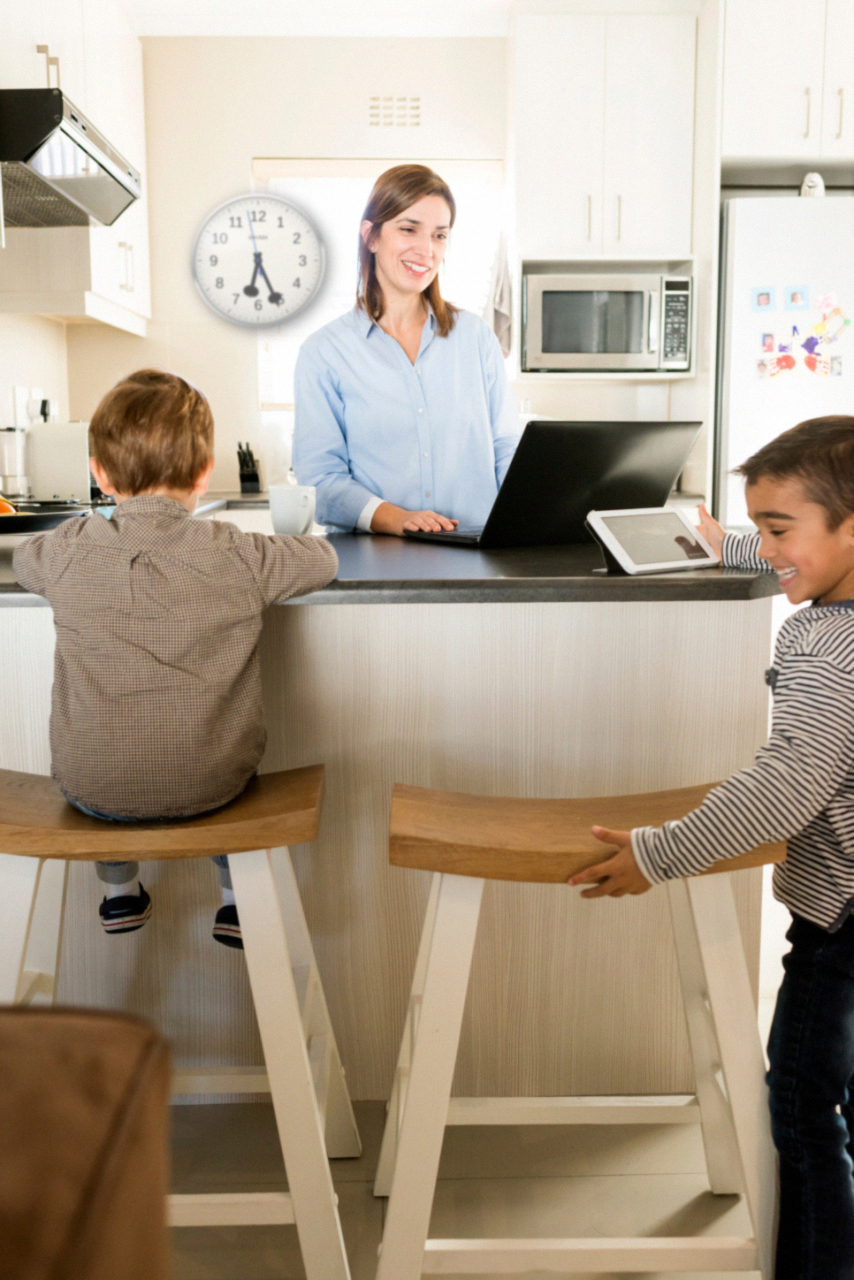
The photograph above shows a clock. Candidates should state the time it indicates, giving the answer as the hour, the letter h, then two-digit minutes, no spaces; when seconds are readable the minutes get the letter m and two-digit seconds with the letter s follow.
6h25m58s
